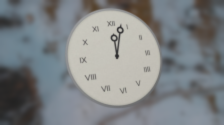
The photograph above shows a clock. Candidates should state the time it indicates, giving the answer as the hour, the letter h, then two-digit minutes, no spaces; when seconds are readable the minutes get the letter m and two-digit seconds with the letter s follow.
12h03
